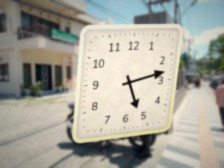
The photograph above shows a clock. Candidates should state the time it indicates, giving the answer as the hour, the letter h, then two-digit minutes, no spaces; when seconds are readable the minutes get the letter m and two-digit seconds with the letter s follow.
5h13
